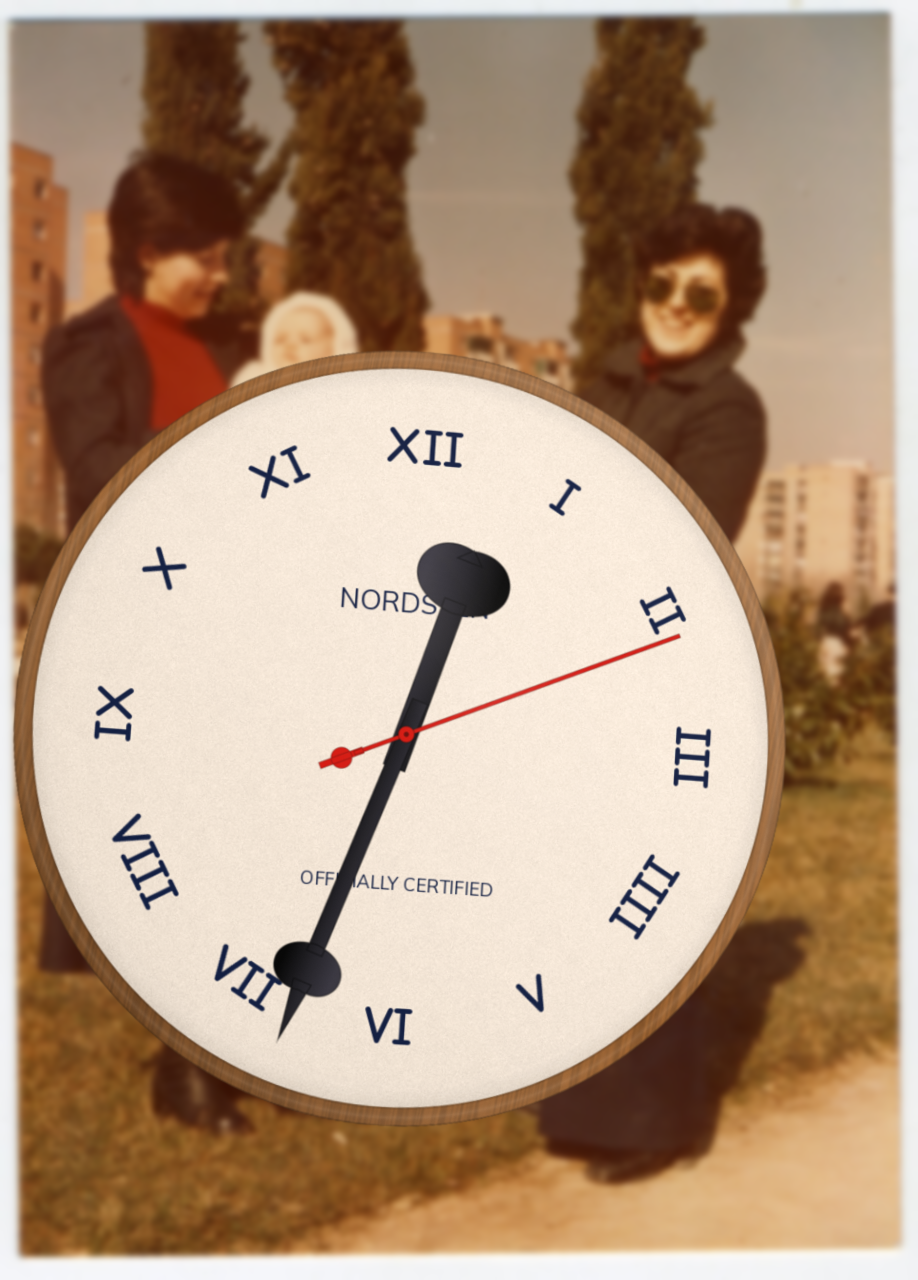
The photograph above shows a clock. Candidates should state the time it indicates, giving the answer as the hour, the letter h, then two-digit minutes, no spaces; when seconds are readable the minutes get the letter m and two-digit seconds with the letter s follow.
12h33m11s
